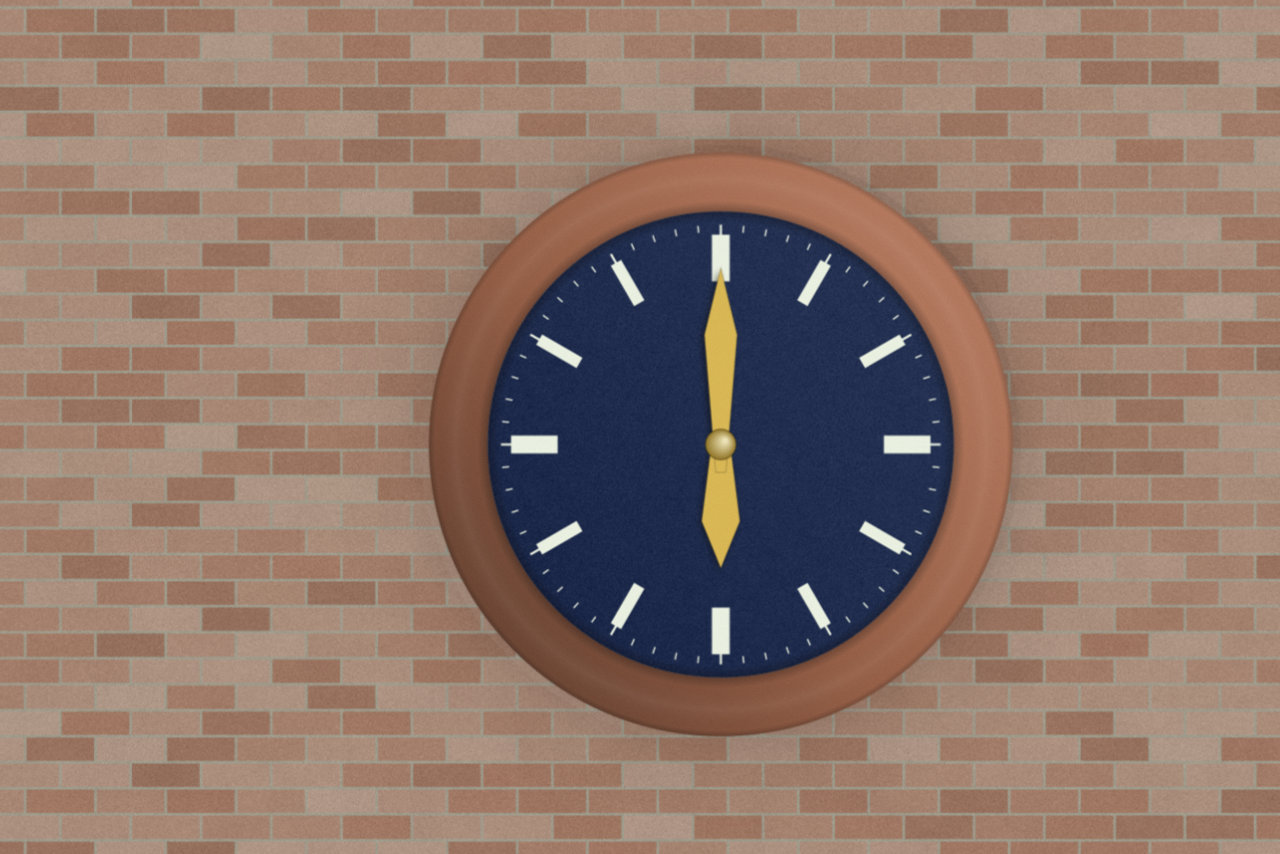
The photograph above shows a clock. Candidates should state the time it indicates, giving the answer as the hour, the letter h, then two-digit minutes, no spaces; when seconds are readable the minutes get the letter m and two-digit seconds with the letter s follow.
6h00
